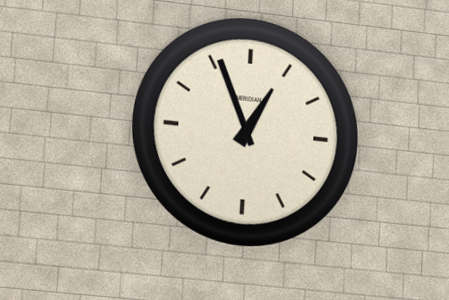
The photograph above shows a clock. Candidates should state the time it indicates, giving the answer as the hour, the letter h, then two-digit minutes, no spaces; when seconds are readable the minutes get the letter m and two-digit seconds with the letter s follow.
12h56
